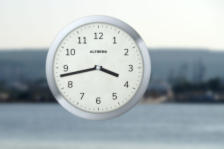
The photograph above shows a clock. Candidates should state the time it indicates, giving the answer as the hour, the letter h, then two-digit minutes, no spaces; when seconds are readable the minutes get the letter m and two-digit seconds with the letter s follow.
3h43
